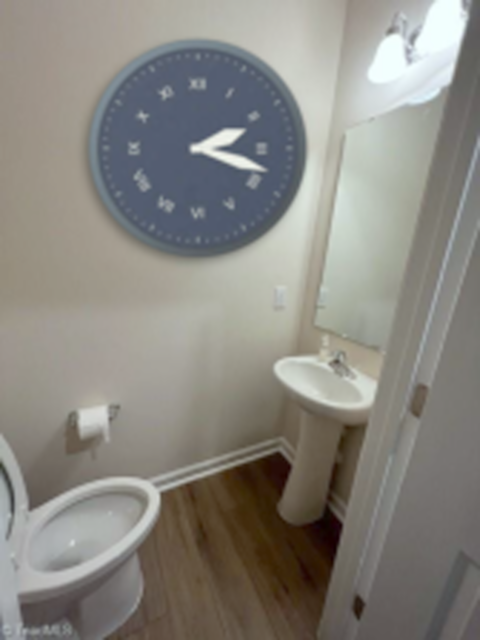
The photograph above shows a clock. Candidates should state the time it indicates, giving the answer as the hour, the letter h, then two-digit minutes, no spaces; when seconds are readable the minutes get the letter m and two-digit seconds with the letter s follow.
2h18
